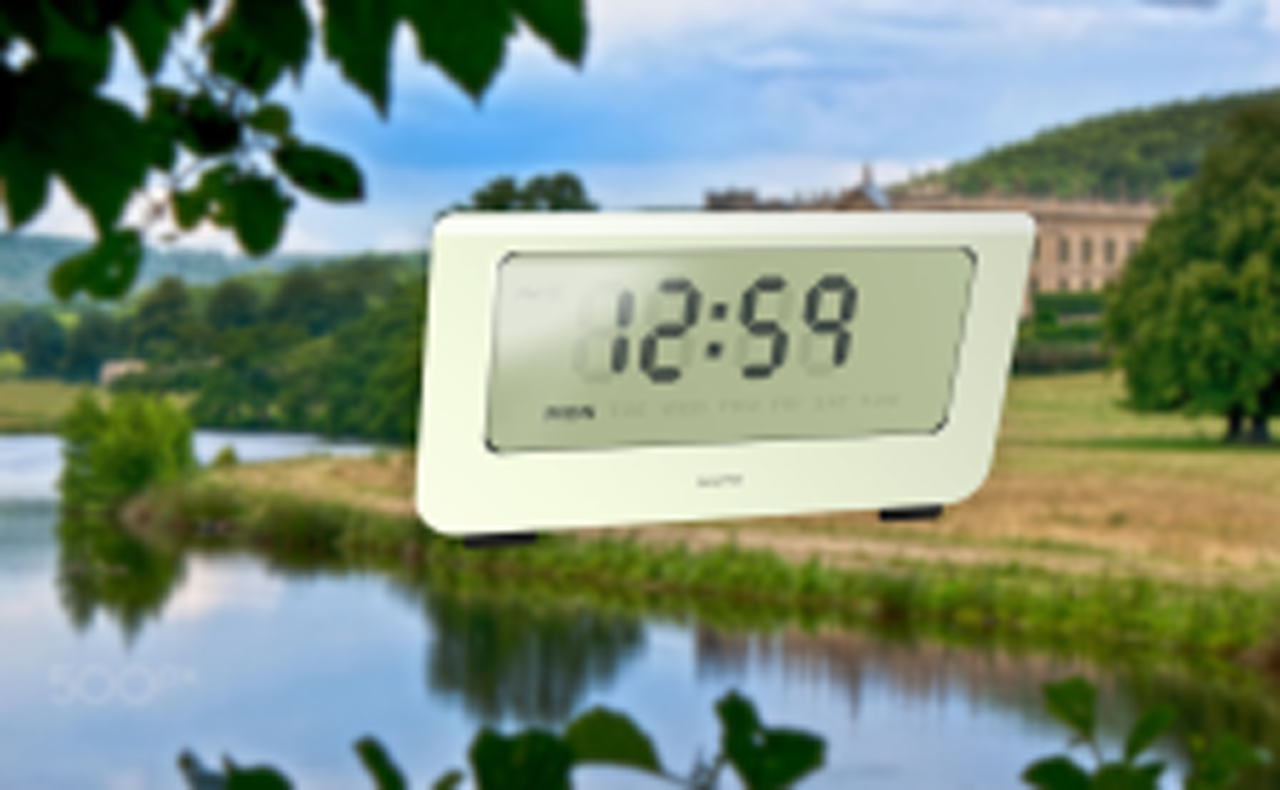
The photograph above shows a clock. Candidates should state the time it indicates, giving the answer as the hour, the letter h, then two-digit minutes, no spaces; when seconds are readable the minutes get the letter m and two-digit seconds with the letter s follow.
12h59
